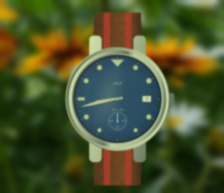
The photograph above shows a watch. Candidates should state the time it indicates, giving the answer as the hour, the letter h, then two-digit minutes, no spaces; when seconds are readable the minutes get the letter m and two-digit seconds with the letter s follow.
8h43
